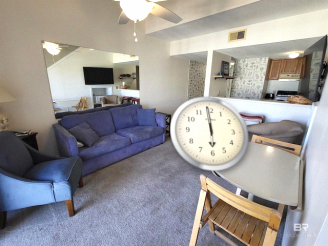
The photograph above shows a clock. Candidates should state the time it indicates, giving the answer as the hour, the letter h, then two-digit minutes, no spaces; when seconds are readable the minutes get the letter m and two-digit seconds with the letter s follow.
5h59
